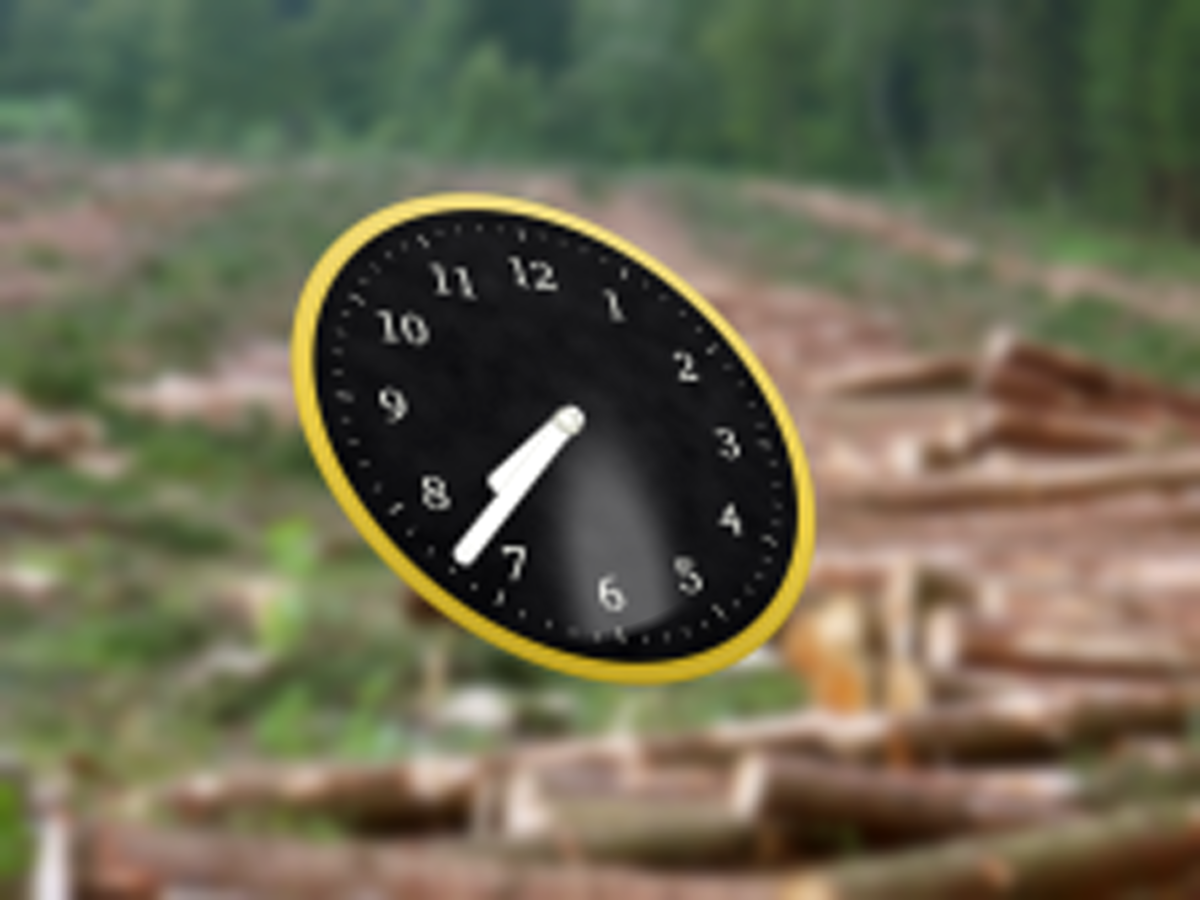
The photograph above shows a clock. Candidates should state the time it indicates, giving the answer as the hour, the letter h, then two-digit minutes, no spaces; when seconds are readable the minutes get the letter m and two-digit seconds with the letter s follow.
7h37
